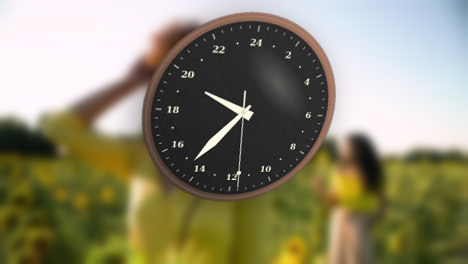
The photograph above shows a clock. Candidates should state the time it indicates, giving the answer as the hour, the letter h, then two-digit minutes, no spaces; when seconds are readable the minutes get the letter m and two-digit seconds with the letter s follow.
19h36m29s
